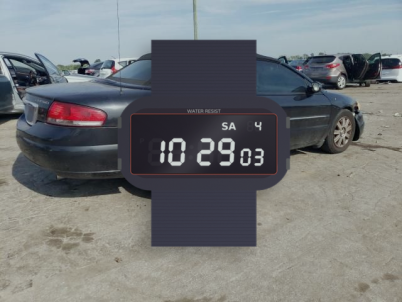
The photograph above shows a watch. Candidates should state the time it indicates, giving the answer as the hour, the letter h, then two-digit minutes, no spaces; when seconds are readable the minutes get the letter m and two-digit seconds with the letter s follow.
10h29m03s
